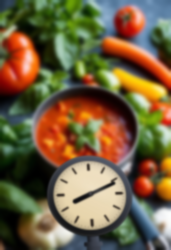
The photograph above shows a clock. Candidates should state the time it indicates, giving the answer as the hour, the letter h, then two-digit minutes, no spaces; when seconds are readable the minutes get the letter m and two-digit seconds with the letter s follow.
8h11
